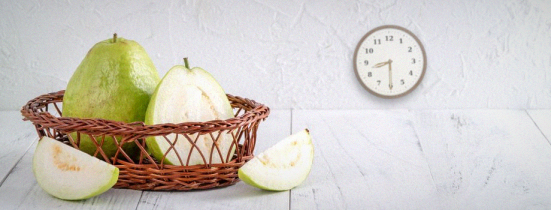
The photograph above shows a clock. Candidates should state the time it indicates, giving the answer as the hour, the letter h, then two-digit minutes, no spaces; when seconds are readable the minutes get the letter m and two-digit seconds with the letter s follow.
8h30
